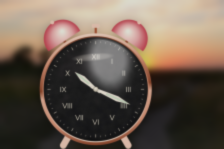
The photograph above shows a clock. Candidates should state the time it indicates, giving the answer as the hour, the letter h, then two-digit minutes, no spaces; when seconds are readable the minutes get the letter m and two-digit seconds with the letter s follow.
10h19
